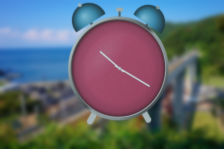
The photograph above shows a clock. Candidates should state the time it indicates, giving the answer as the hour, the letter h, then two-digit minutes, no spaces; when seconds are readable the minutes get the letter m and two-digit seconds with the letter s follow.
10h20
